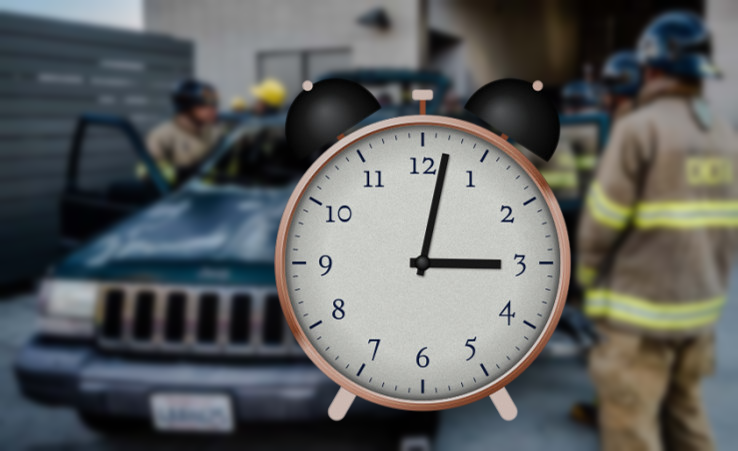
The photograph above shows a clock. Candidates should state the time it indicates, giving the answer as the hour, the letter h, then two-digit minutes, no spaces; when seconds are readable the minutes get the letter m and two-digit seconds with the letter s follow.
3h02
